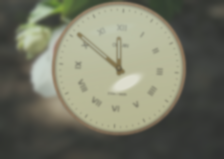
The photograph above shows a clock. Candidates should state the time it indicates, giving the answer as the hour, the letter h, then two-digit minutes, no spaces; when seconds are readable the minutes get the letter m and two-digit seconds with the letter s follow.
11h51
